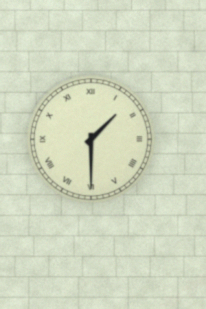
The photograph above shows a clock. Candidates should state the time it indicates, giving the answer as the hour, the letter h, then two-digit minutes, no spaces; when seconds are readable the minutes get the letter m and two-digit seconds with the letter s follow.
1h30
